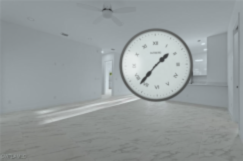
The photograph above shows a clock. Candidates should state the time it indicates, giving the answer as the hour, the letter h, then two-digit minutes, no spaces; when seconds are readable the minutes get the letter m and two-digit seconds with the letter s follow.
1h37
